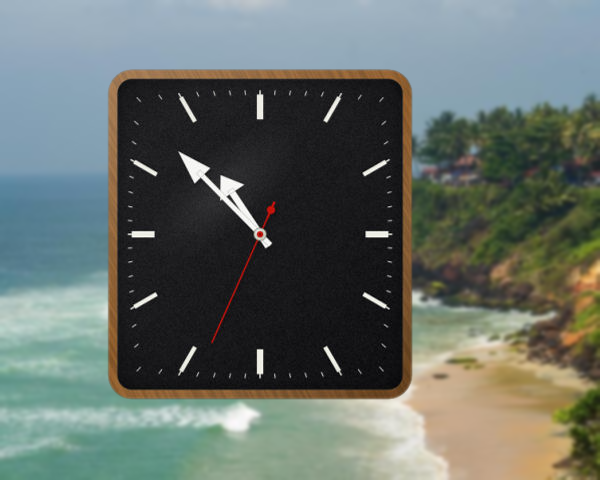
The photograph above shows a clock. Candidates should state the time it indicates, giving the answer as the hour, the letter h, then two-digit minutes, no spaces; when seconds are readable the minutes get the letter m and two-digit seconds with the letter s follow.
10h52m34s
